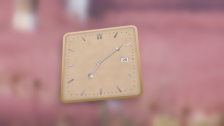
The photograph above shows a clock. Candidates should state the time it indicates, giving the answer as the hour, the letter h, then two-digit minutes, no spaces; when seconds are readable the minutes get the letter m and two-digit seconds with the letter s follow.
7h09
